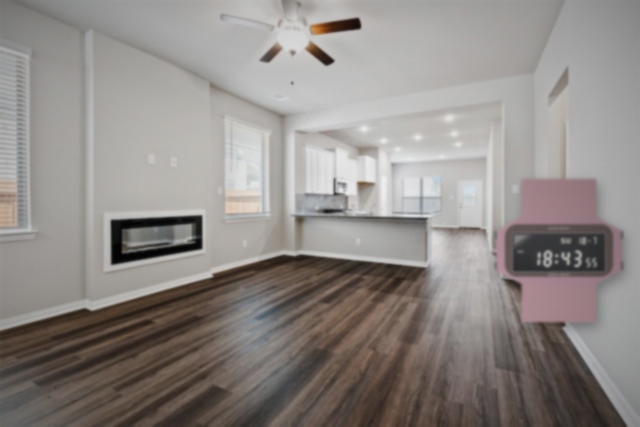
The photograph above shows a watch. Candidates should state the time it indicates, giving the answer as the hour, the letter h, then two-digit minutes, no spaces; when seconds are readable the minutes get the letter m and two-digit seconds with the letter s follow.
18h43
